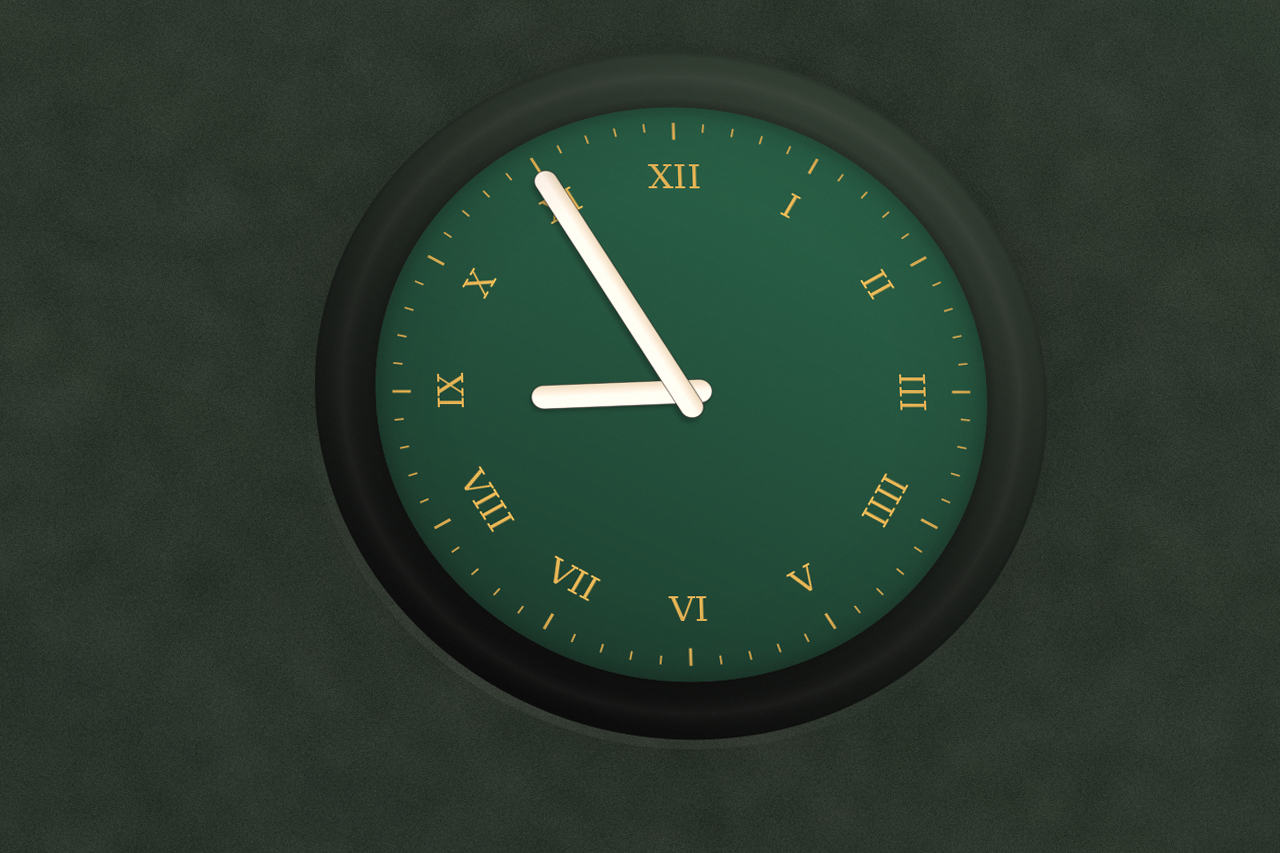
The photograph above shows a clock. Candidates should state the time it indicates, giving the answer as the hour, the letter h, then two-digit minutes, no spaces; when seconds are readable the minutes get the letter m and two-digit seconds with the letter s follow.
8h55
